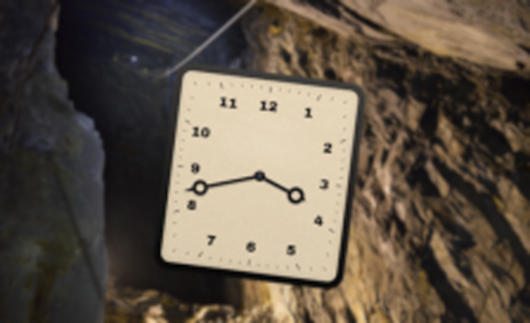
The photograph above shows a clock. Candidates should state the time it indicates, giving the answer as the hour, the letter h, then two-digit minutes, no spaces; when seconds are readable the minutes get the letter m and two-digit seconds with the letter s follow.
3h42
